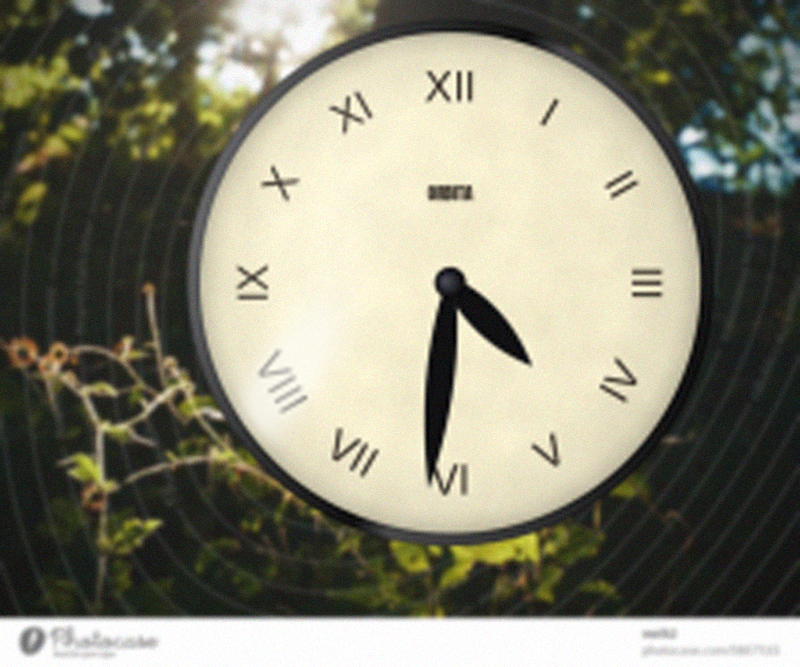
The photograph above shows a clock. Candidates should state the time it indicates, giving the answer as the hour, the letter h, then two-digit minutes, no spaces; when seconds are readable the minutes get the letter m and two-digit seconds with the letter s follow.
4h31
